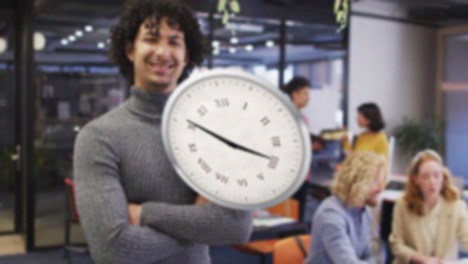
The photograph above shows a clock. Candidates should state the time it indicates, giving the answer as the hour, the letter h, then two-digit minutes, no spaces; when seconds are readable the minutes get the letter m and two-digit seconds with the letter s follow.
3h51
